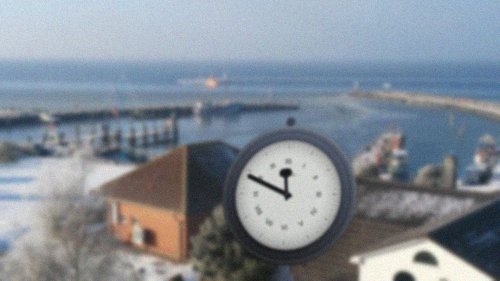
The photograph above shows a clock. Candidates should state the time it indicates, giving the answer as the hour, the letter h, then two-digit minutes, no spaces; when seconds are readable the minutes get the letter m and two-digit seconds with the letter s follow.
11h49
